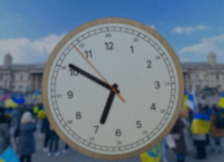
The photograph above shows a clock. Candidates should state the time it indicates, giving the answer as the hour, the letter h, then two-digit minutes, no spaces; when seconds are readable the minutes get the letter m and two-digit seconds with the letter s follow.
6h50m54s
